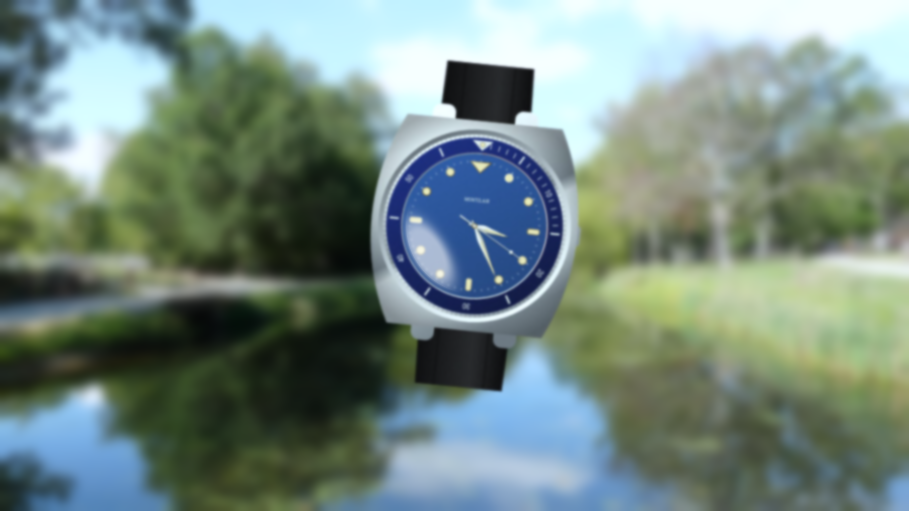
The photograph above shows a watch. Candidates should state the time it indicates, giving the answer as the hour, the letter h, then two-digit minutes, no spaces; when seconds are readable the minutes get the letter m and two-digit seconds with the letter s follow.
3h25m20s
